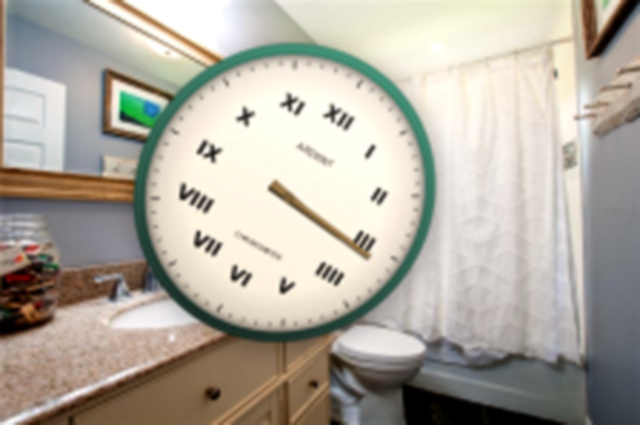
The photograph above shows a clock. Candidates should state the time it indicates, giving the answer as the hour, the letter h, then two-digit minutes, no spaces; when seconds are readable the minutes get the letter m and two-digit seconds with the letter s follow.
3h16
